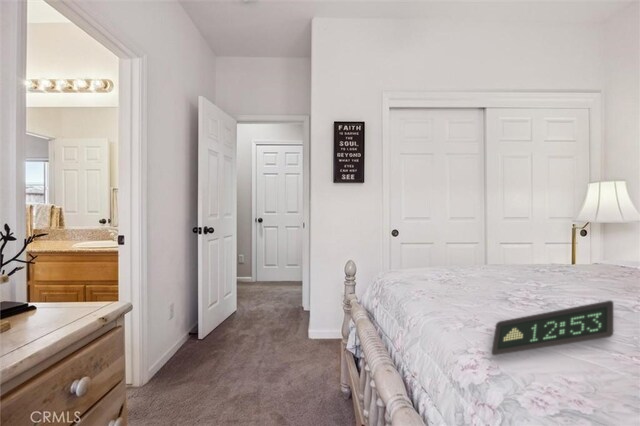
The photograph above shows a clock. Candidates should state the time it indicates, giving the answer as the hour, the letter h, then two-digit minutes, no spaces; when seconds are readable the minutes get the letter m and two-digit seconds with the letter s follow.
12h53
